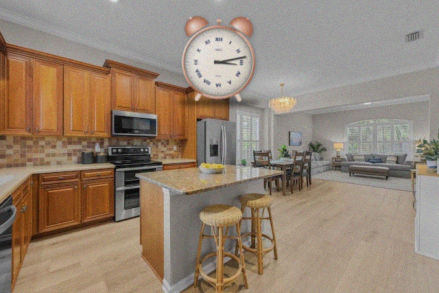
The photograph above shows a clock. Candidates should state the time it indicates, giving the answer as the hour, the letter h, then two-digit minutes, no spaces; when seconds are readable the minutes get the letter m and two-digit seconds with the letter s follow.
3h13
